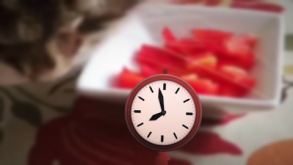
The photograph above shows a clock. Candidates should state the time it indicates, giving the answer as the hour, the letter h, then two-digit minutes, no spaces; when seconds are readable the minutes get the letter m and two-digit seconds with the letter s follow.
7h58
